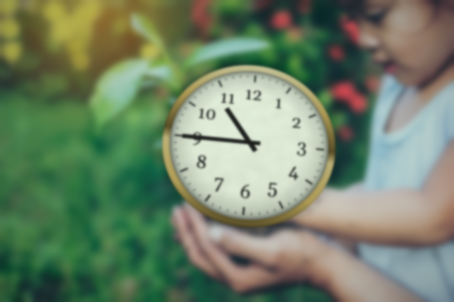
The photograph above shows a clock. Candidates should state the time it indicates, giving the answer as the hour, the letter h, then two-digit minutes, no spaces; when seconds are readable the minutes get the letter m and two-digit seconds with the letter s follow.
10h45
